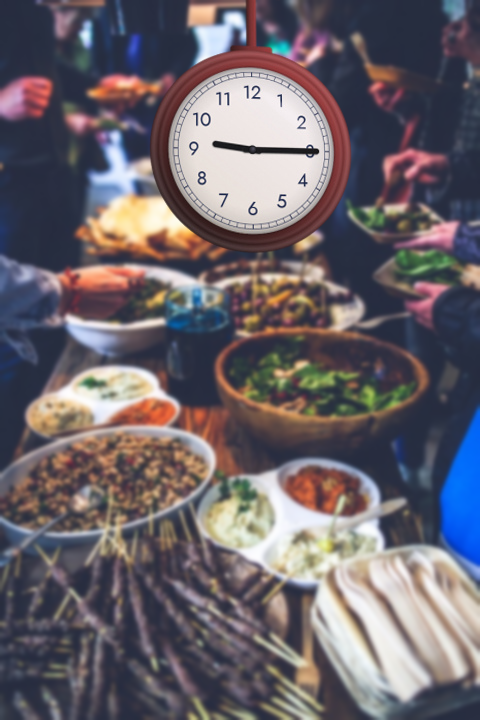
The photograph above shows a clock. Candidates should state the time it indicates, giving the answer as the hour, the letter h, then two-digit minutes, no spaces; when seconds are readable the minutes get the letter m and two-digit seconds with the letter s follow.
9h15
